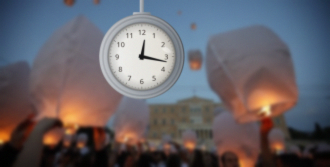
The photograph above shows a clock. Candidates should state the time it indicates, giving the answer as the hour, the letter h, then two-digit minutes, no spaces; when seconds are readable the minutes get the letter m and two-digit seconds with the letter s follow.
12h17
